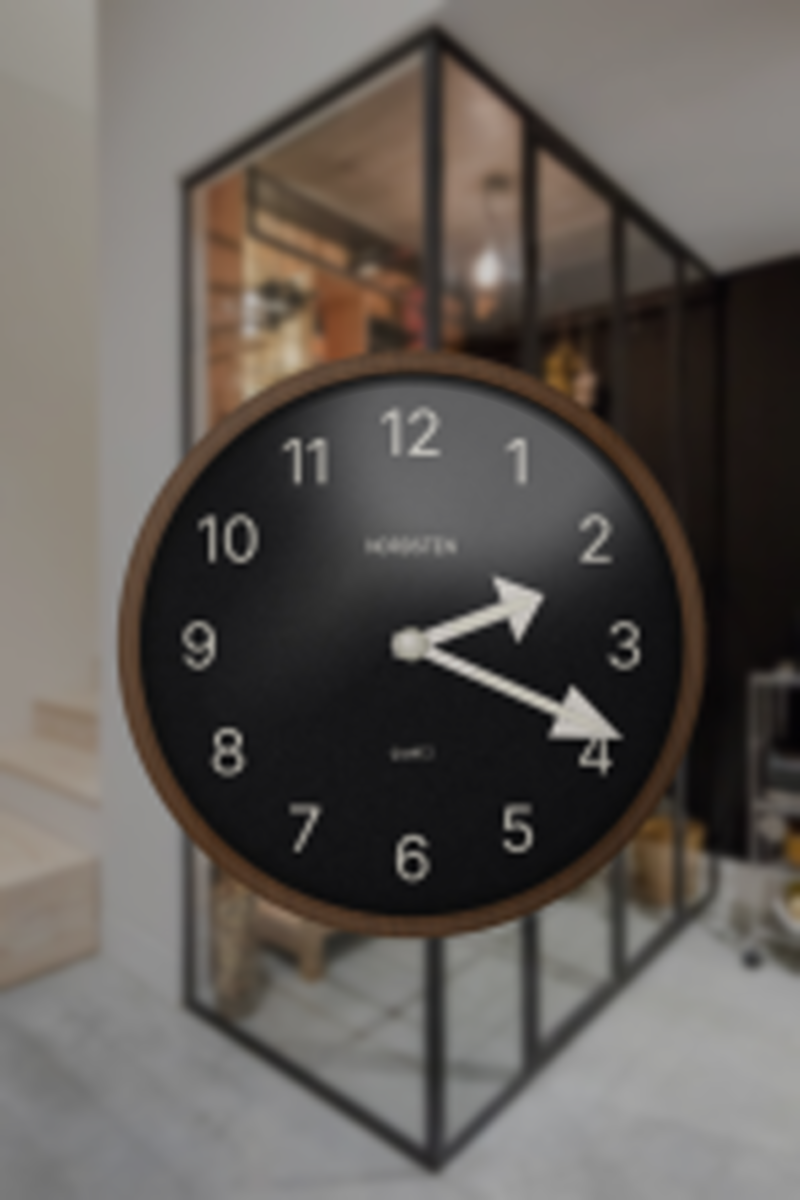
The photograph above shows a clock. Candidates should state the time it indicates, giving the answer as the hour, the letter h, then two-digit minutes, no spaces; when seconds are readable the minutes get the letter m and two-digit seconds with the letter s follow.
2h19
